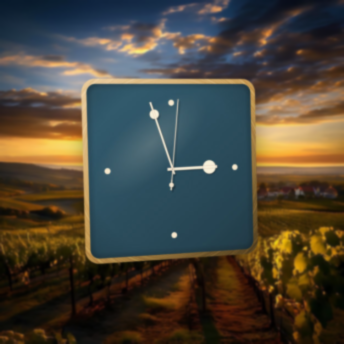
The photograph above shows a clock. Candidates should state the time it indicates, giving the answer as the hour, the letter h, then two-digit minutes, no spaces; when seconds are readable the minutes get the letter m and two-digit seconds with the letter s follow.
2h57m01s
